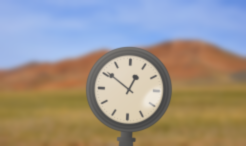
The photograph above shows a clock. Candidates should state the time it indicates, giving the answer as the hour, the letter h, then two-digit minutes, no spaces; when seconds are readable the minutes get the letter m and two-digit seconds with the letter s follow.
12h51
